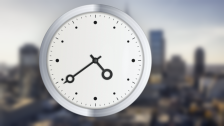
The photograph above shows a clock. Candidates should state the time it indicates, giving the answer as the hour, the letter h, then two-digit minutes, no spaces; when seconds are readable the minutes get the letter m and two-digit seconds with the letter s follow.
4h39
